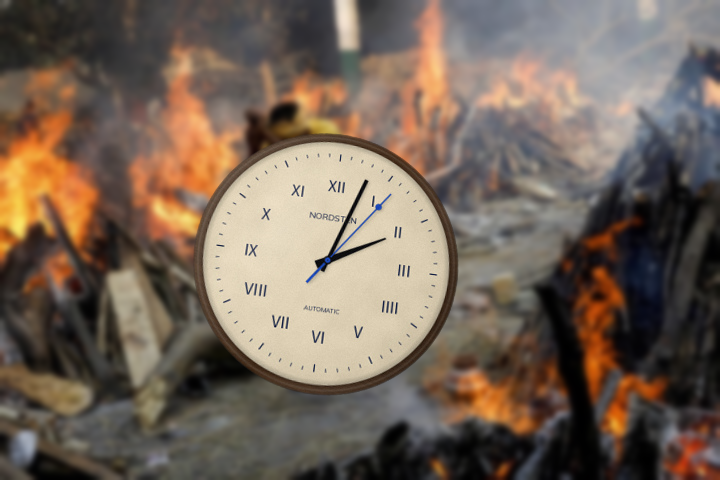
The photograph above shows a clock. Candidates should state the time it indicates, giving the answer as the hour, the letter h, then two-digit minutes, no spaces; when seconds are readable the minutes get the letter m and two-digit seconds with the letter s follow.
2h03m06s
